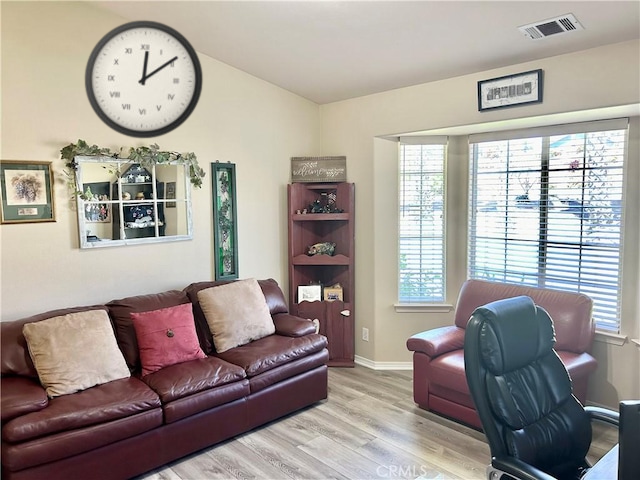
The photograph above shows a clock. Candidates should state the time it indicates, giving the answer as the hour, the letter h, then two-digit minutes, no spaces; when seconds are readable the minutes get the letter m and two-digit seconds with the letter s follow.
12h09
